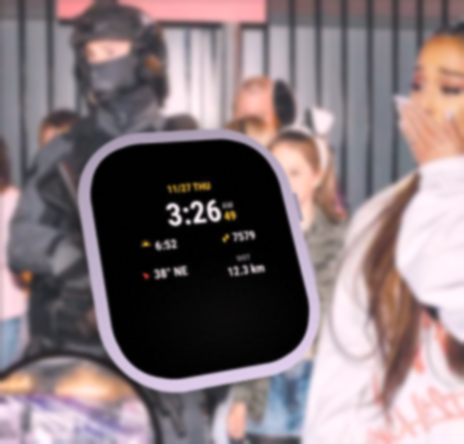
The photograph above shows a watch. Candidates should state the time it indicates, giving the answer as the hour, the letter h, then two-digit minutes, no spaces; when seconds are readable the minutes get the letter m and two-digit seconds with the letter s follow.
3h26
